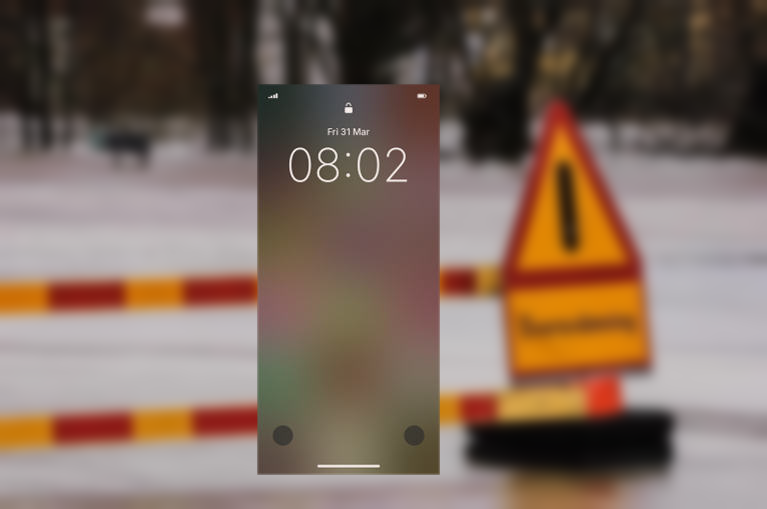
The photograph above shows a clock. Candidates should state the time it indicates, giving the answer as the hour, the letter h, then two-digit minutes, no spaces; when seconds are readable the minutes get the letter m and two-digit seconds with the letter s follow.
8h02
